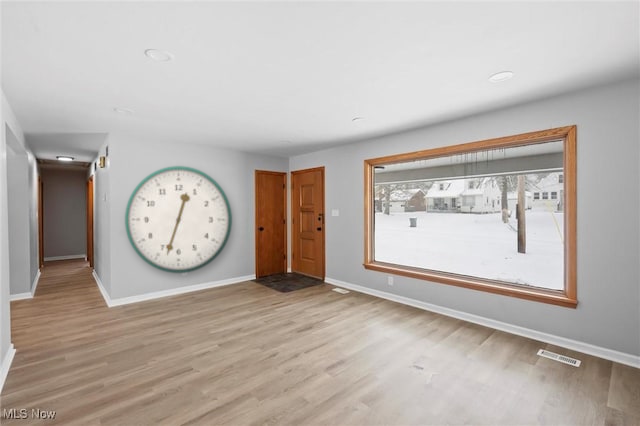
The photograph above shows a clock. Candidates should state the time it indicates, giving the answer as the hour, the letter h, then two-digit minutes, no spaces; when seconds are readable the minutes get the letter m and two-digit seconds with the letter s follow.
12h33
